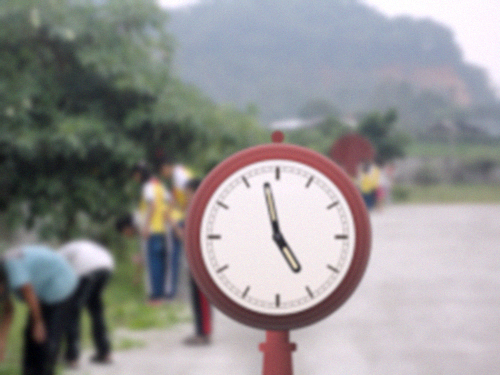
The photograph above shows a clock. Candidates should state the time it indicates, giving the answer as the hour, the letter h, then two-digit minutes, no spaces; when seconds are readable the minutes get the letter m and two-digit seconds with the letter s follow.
4h58
